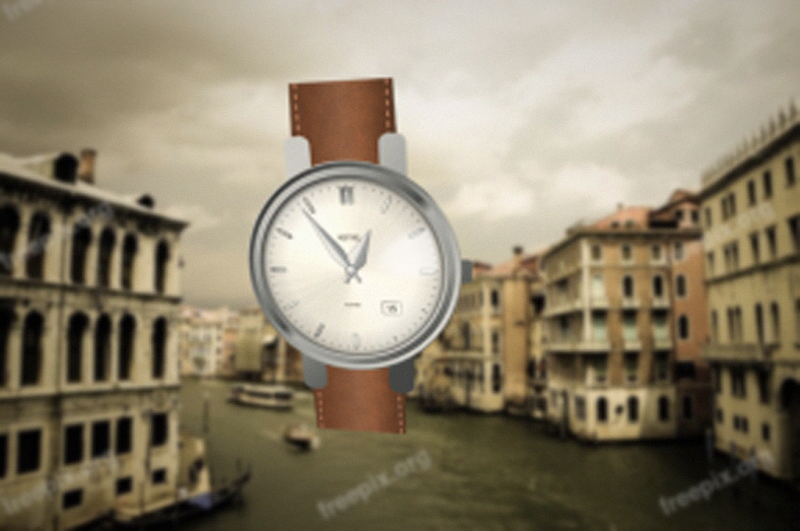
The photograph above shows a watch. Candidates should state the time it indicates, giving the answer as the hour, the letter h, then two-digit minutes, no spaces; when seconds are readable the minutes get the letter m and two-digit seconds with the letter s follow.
12h54
